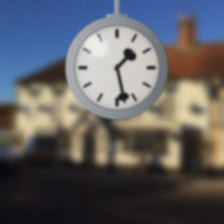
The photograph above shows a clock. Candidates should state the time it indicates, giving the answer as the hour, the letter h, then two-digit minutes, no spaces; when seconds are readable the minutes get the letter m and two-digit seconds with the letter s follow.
1h28
